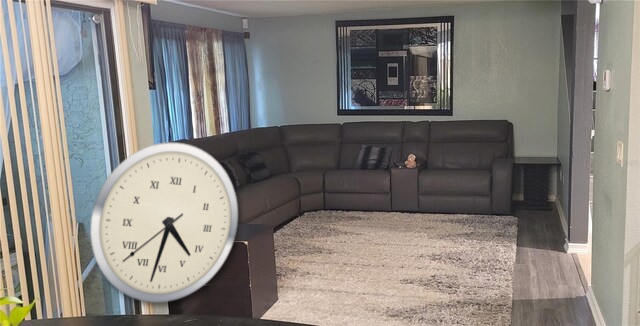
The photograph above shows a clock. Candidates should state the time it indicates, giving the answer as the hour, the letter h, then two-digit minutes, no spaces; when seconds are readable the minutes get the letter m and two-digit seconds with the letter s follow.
4h31m38s
